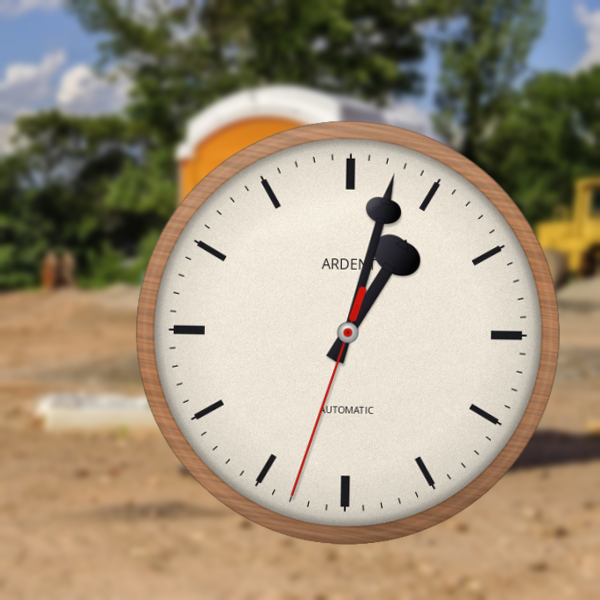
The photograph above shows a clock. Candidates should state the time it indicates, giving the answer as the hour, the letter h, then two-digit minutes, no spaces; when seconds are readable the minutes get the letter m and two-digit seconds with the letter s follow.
1h02m33s
